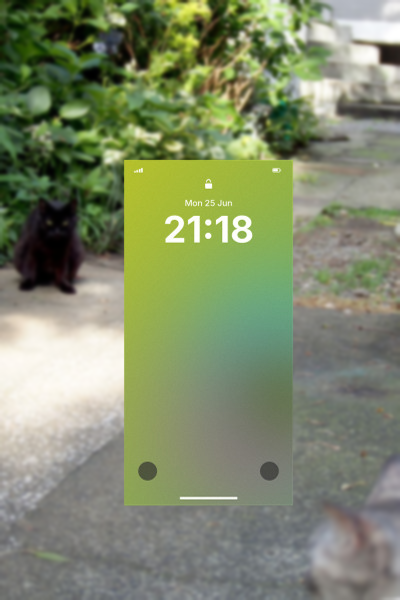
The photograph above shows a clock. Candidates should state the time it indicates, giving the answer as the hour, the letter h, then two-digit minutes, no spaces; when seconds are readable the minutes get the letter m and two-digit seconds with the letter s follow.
21h18
